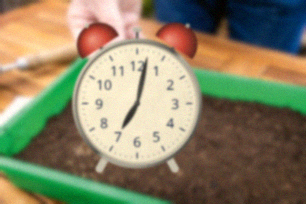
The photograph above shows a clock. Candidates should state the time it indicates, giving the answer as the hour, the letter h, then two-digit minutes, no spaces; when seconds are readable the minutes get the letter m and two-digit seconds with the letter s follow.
7h02
